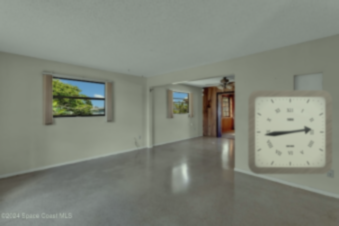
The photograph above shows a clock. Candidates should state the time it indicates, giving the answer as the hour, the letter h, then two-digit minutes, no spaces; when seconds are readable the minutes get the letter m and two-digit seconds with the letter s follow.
2h44
